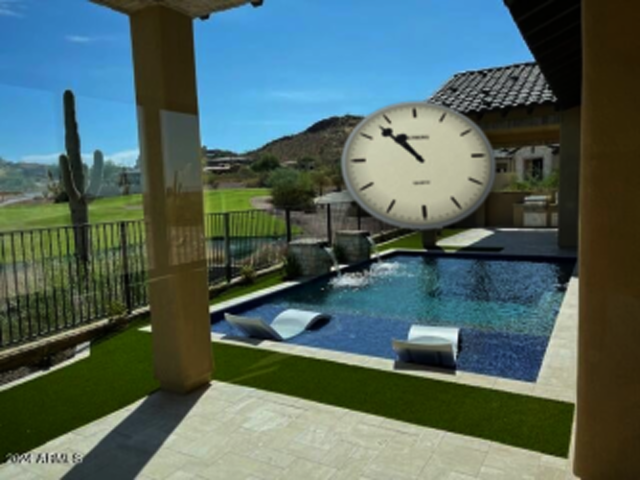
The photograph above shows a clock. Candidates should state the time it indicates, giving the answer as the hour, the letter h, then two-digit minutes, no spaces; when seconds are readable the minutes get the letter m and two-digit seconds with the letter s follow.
10h53
